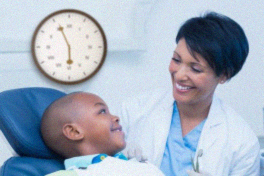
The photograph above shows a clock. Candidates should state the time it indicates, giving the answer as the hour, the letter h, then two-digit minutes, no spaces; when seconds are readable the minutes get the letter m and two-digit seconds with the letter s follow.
5h56
